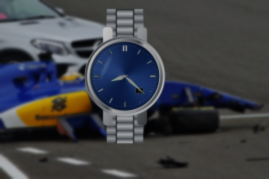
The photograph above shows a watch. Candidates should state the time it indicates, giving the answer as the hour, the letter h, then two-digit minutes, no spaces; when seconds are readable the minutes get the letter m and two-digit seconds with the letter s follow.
8h22
